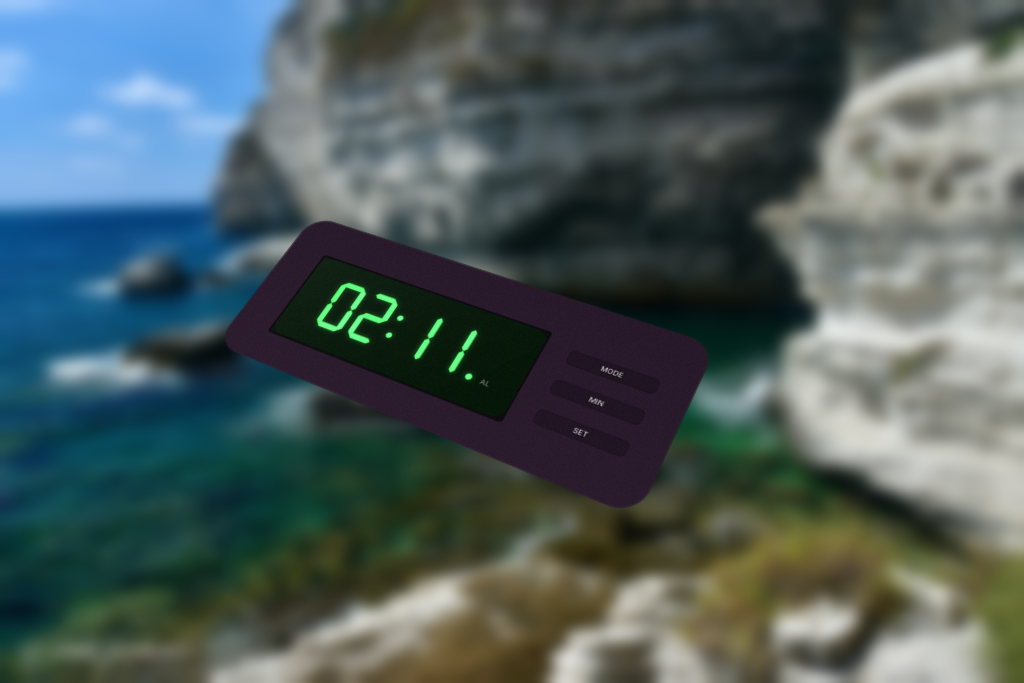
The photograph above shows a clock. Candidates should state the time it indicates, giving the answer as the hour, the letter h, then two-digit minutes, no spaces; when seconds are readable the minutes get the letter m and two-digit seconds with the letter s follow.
2h11
